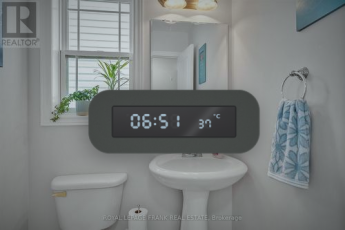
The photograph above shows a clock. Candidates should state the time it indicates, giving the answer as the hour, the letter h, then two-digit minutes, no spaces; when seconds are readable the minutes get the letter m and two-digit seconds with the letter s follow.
6h51
